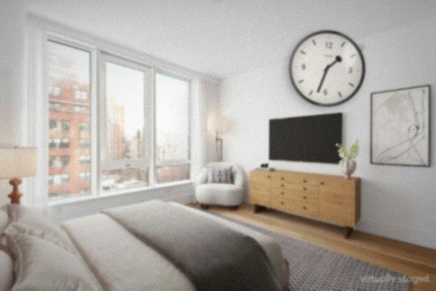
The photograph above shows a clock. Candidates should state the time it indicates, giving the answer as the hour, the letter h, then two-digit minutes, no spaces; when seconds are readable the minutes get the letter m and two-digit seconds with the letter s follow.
1h33
